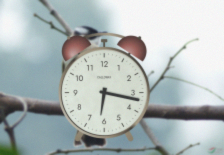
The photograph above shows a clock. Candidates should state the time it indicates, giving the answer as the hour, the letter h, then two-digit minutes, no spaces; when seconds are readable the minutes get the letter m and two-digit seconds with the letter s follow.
6h17
